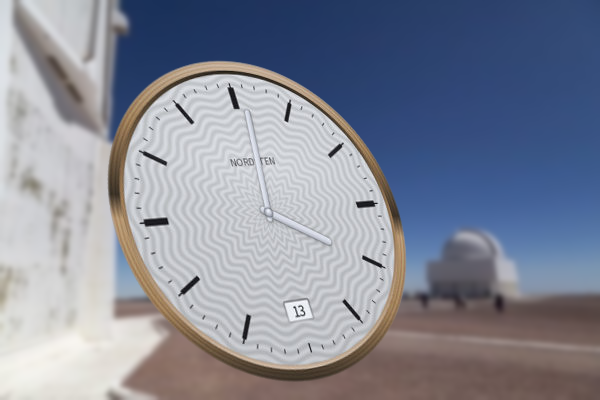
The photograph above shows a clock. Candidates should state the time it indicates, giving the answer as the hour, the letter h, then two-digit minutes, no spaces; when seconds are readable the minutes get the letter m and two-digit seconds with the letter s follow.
4h01
